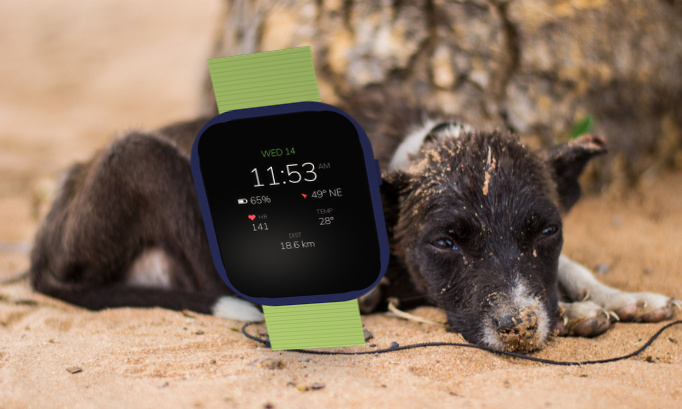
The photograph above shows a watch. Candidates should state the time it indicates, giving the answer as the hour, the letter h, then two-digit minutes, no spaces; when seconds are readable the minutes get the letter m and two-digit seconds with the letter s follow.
11h53
